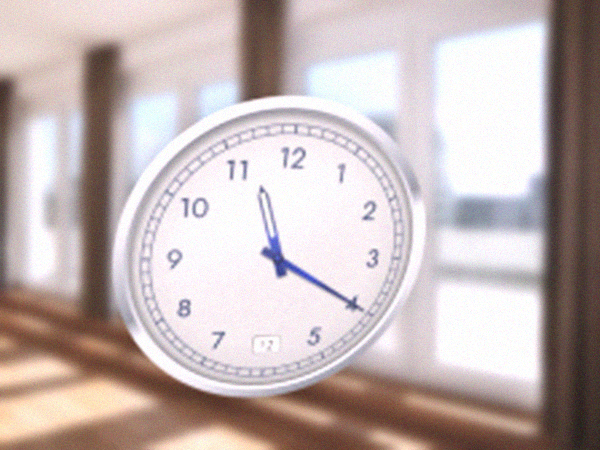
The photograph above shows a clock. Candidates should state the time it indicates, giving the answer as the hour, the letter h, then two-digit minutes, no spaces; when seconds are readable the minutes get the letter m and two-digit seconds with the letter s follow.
11h20
